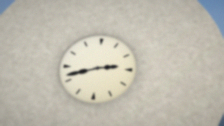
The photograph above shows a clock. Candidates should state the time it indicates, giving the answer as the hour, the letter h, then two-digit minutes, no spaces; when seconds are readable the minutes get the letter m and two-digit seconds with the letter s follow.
2h42
